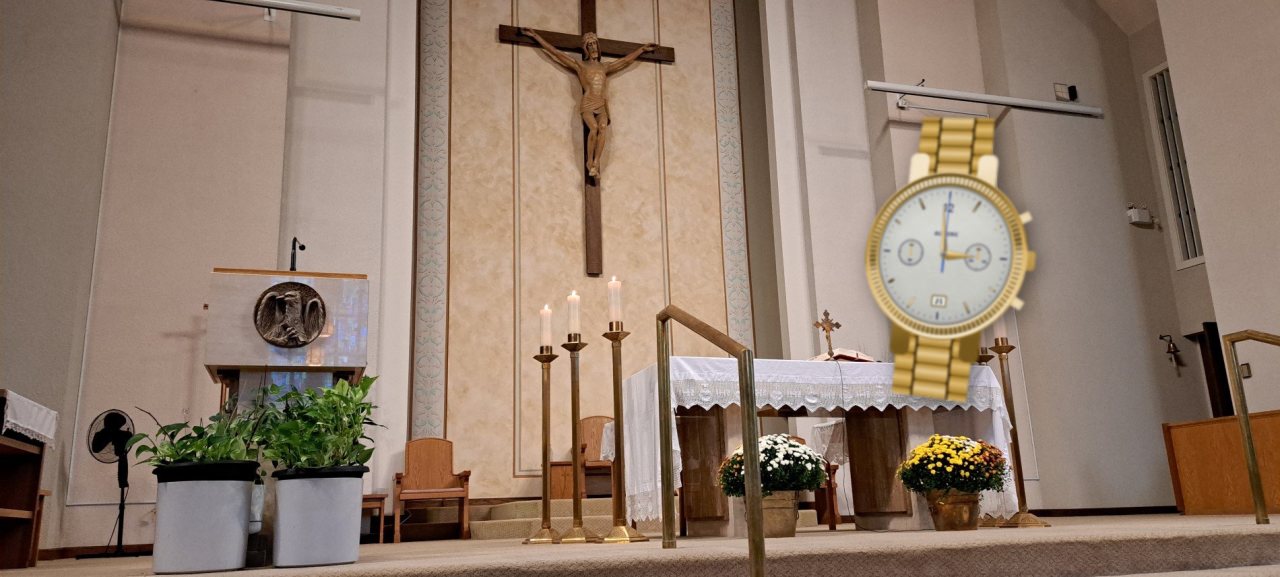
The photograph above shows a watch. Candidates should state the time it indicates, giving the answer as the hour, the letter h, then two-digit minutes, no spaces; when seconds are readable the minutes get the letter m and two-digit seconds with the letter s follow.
2h59
